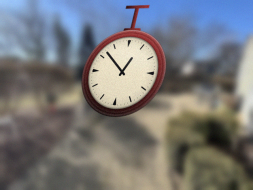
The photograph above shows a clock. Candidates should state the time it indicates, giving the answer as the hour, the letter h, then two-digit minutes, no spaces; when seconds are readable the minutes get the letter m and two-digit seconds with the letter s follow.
12h52
